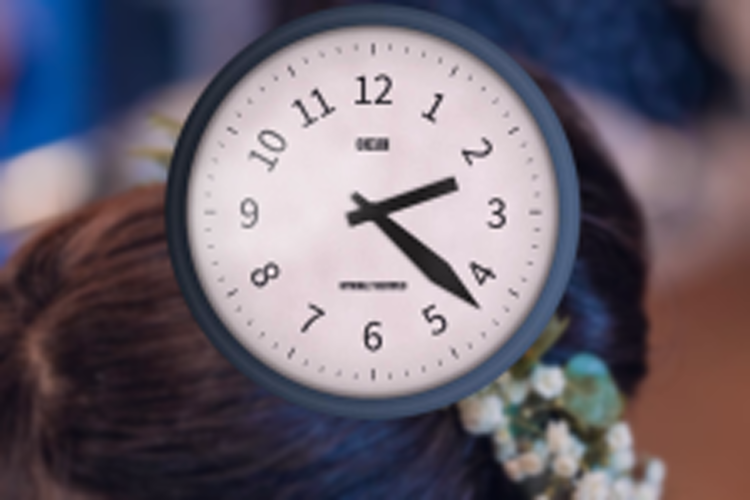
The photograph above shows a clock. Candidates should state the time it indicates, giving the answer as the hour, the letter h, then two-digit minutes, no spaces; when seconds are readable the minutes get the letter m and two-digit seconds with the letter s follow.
2h22
